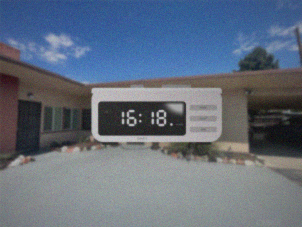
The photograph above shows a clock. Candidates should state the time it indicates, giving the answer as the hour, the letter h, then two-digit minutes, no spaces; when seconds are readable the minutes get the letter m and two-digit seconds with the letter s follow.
16h18
